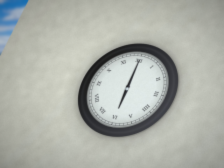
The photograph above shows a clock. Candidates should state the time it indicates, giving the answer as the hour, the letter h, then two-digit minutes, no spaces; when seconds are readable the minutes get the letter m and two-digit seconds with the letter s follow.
6h00
